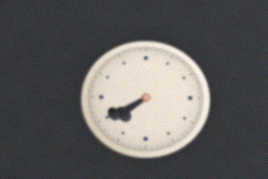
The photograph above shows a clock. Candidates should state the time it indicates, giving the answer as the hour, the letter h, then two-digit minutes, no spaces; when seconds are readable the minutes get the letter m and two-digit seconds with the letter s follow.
7h40
